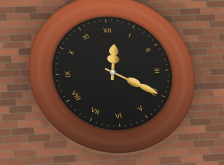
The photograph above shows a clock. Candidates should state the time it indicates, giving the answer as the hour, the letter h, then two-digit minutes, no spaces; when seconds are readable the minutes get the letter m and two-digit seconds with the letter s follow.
12h20
